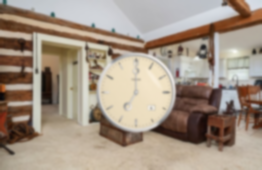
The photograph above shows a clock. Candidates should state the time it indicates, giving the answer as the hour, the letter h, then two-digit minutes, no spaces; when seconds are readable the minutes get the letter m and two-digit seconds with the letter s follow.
7h00
